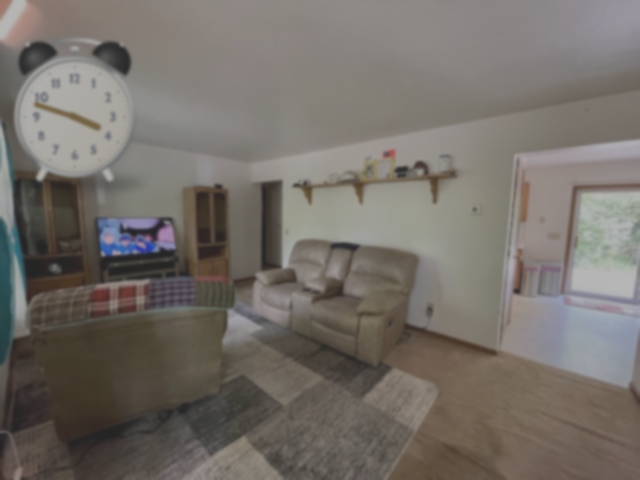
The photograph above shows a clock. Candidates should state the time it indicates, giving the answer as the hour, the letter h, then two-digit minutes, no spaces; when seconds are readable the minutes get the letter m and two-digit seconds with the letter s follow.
3h48
